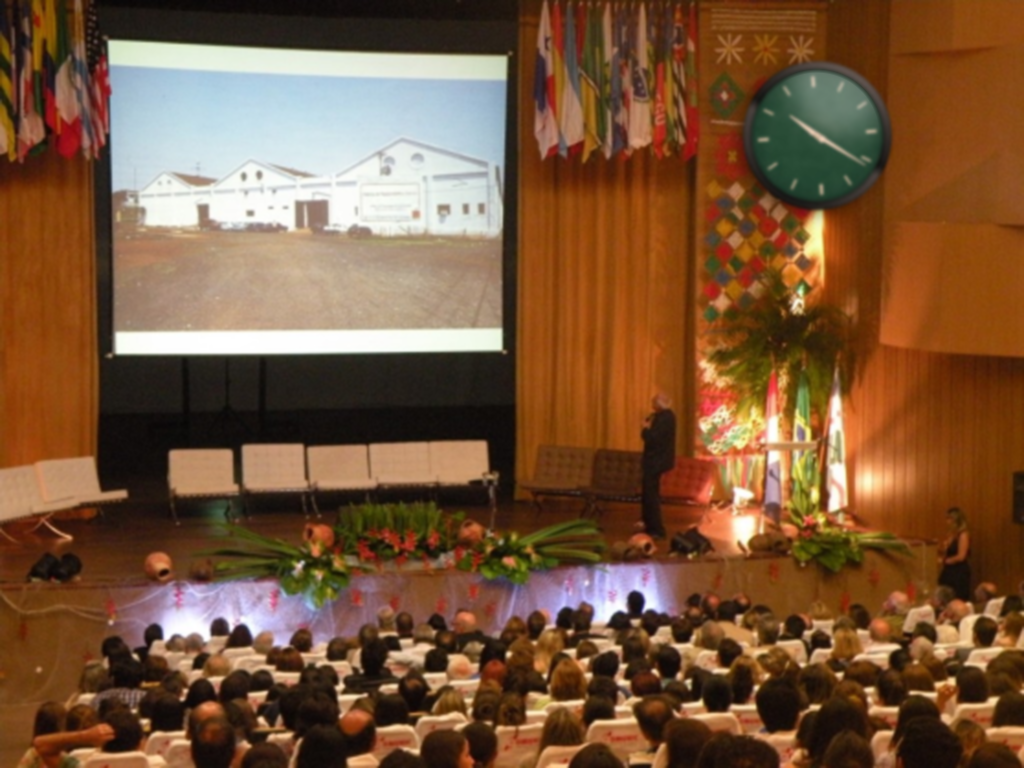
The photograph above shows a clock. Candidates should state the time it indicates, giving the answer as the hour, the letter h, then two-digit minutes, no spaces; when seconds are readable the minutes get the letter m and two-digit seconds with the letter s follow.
10h21
